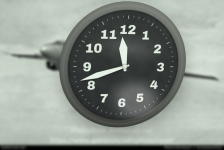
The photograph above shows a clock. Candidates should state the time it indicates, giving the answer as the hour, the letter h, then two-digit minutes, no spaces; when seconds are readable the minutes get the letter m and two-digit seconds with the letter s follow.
11h42
